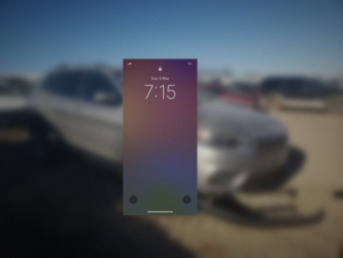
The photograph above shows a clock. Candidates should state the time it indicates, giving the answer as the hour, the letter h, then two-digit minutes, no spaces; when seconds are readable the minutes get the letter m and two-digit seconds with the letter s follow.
7h15
